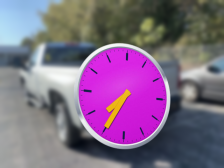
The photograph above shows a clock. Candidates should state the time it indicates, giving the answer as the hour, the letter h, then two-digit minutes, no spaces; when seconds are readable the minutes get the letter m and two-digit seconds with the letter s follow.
7h35
